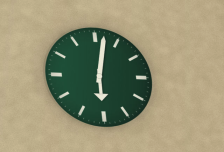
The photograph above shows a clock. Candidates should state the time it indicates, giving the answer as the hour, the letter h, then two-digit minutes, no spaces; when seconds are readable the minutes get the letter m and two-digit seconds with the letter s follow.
6h02
